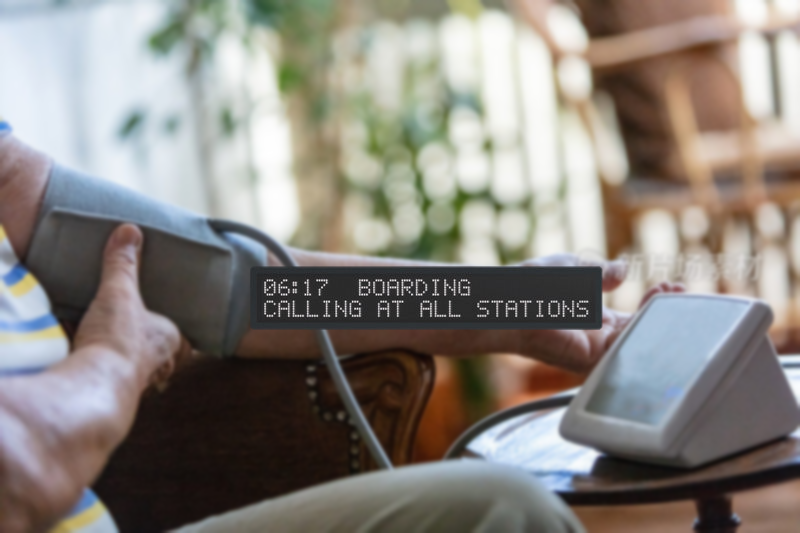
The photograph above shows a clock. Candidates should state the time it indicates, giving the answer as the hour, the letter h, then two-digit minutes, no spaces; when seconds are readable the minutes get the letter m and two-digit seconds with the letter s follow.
6h17
